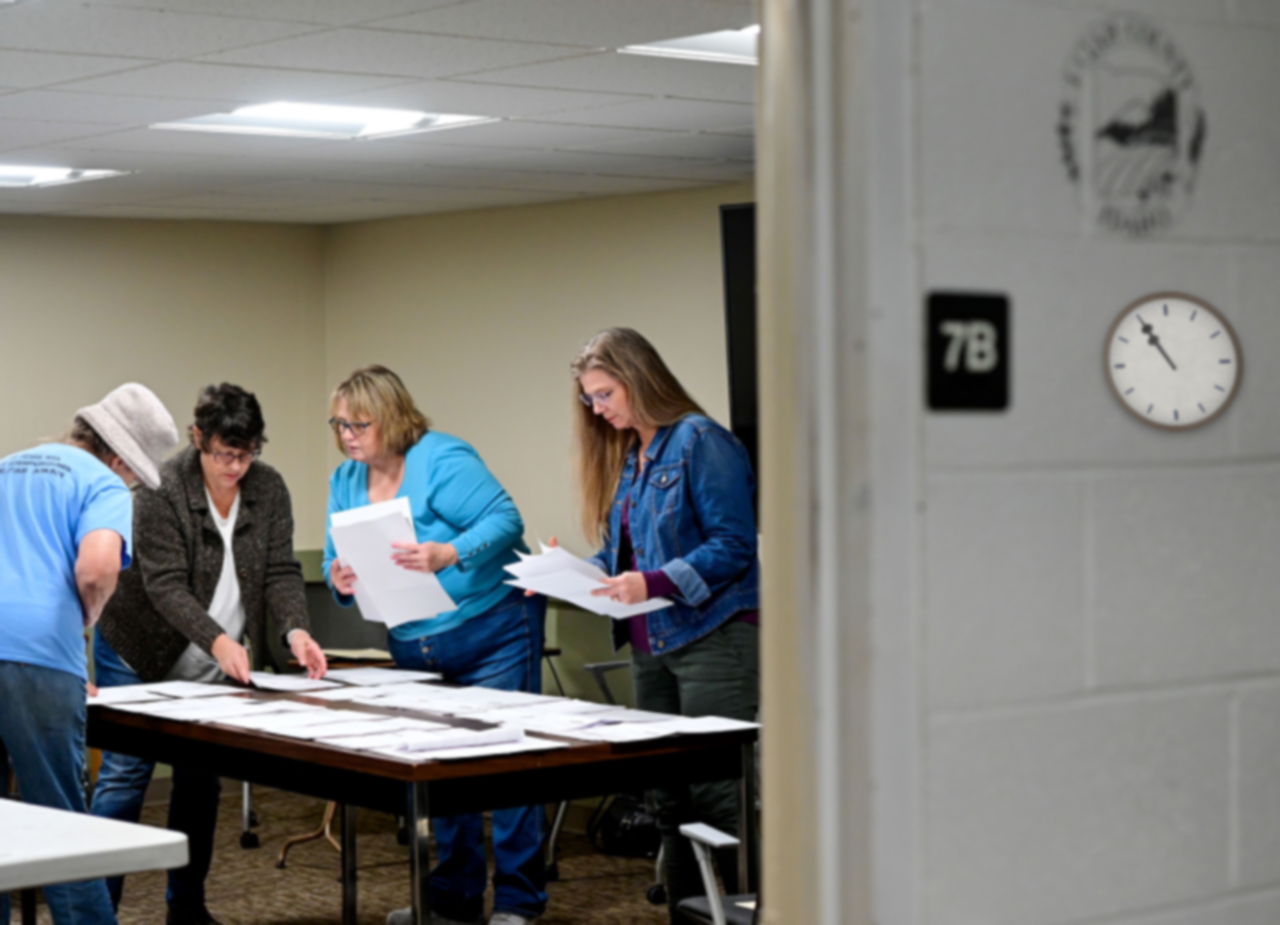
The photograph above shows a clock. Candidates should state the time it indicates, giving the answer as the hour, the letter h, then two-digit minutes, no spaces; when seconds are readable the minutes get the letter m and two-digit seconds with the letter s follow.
10h55
